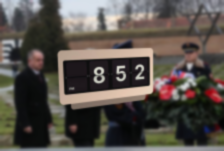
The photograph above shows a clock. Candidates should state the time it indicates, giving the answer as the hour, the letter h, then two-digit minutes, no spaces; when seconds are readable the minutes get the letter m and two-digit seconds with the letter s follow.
8h52
